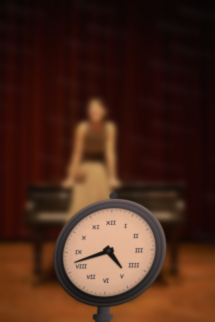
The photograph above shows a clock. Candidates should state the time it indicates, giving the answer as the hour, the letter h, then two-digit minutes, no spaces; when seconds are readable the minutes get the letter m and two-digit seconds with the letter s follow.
4h42
